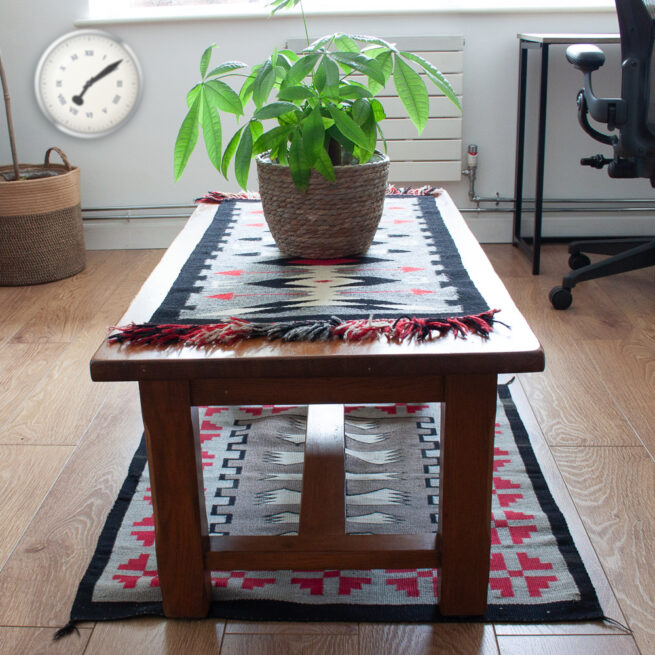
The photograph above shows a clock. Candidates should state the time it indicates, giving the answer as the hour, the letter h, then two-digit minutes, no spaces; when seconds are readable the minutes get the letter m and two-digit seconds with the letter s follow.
7h09
